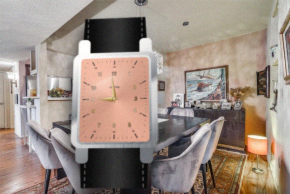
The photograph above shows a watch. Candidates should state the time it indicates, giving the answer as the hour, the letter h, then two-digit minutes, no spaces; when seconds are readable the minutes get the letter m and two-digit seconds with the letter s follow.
8h59
